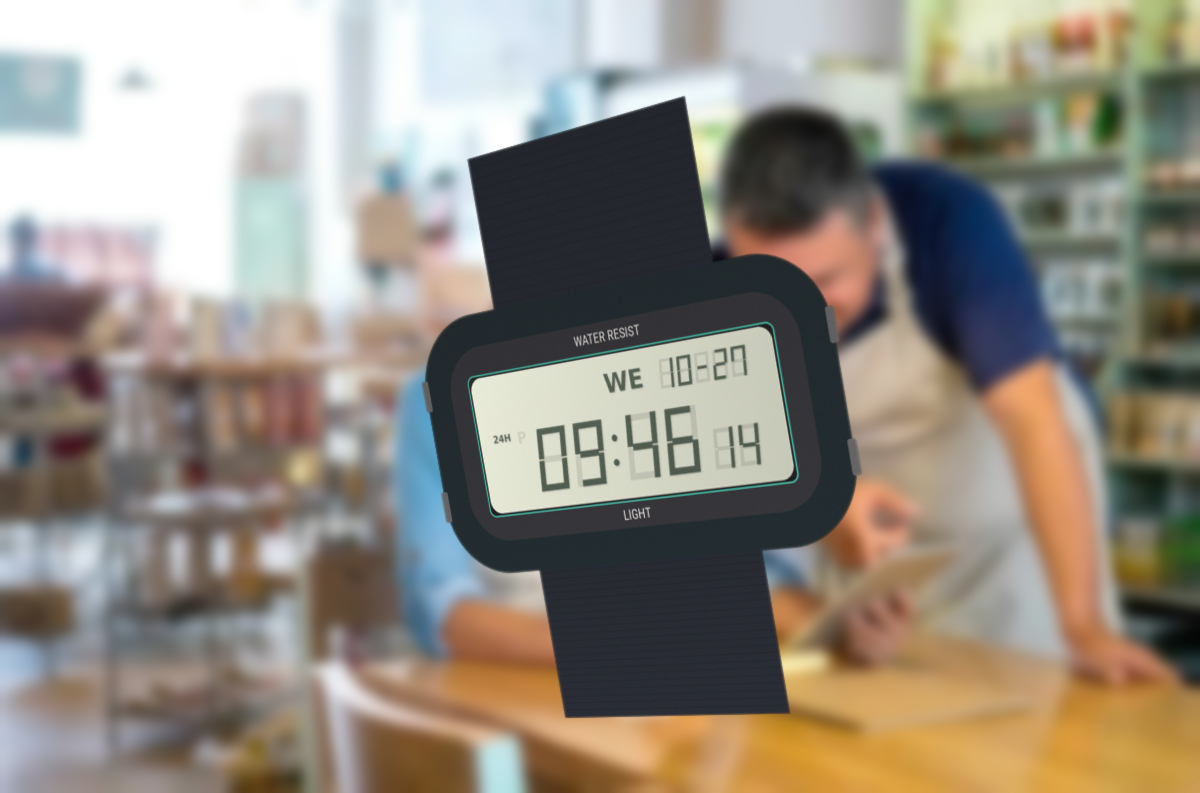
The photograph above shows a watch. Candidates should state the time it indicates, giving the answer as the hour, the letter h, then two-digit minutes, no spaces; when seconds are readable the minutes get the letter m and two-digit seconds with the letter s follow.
9h46m14s
